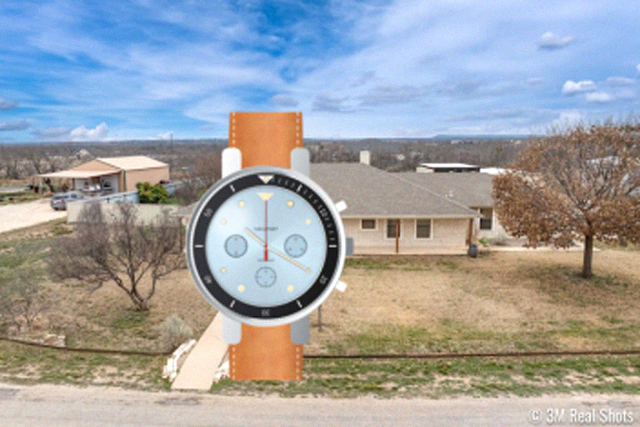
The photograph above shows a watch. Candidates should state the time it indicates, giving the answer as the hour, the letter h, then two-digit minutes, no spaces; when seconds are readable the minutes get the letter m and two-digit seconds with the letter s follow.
10h20
